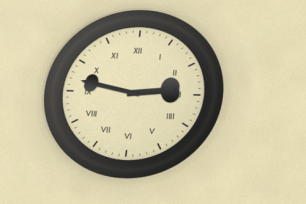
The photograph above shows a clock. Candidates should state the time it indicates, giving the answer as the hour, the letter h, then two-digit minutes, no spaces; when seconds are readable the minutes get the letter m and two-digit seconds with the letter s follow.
2h47
